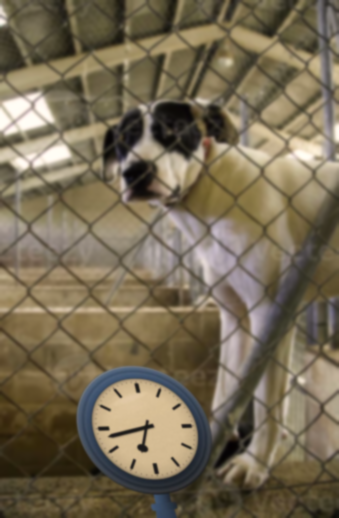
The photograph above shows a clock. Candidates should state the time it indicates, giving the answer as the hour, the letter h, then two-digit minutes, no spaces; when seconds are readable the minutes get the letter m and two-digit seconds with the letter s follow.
6h43
